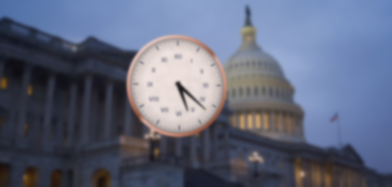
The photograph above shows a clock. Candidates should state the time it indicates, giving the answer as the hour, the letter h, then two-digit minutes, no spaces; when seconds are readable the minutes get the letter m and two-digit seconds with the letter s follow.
5h22
